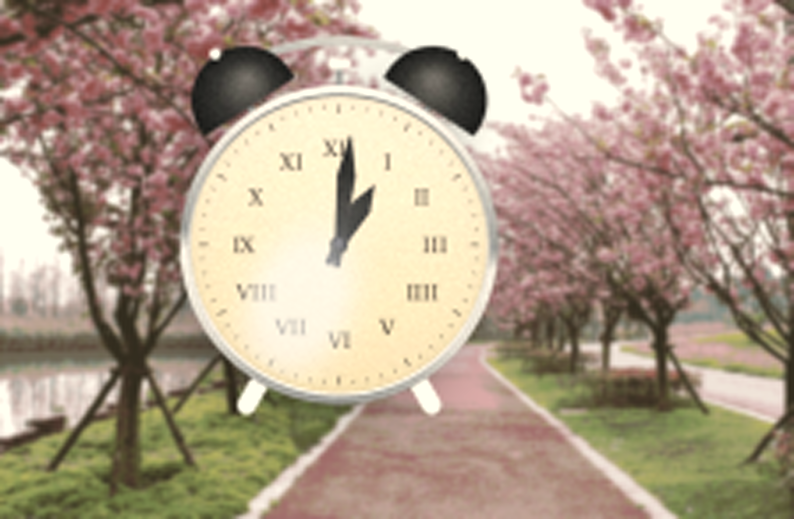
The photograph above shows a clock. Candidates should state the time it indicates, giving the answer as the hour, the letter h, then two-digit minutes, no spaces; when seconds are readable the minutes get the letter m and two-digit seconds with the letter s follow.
1h01
